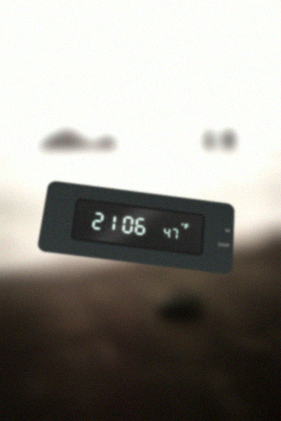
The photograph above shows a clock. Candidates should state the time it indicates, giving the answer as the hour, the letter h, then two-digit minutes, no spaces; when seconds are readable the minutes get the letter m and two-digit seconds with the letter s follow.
21h06
